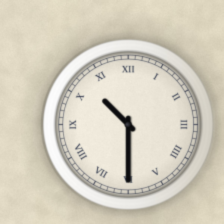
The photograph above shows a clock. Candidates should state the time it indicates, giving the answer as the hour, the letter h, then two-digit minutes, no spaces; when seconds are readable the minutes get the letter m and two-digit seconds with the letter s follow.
10h30
